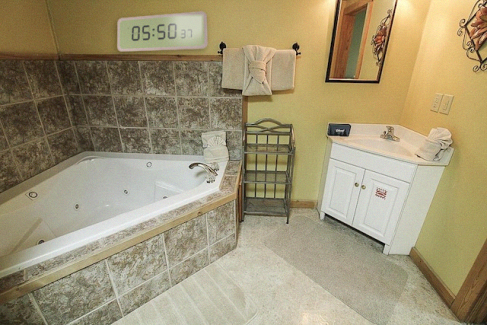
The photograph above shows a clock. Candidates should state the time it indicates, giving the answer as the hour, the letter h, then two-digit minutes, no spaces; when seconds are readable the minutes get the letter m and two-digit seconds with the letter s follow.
5h50m37s
